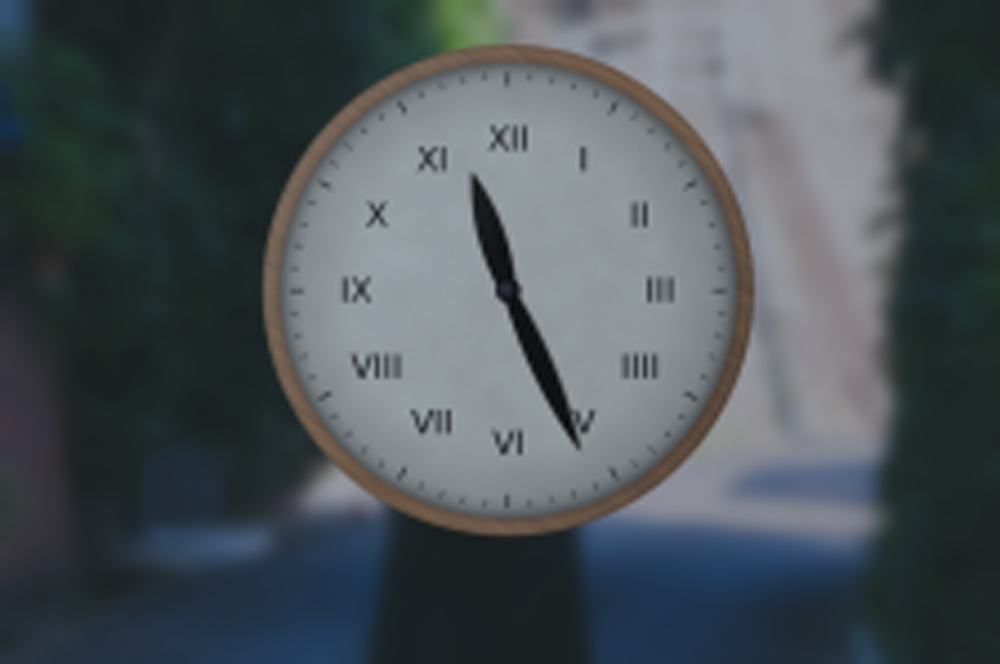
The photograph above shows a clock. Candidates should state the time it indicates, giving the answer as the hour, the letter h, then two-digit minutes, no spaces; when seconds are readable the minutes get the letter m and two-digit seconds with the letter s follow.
11h26
